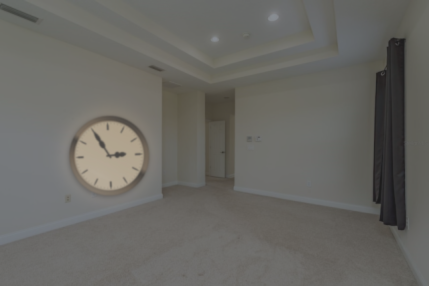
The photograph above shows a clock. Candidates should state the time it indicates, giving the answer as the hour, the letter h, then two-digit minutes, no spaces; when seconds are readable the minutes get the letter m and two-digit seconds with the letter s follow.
2h55
